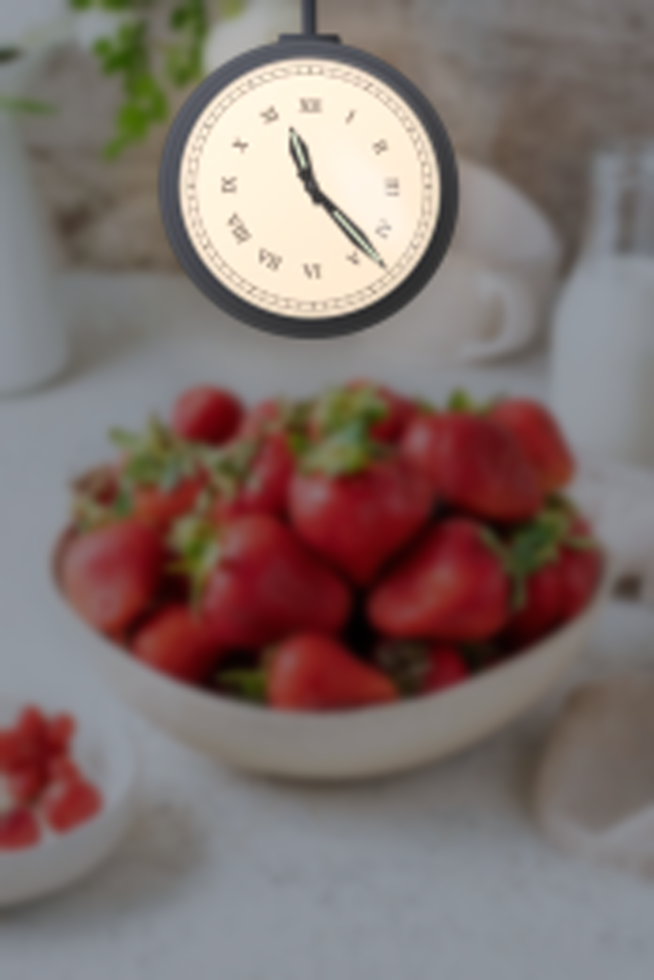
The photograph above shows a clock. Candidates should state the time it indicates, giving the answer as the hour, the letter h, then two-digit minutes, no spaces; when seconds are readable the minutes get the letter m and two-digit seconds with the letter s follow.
11h23
